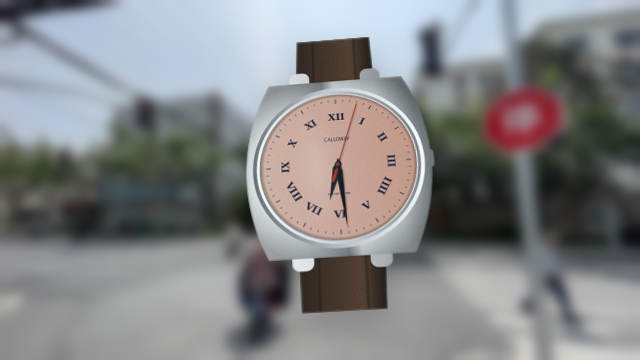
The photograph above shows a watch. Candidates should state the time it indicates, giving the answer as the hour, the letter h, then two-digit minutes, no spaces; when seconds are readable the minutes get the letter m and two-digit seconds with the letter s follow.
6h29m03s
